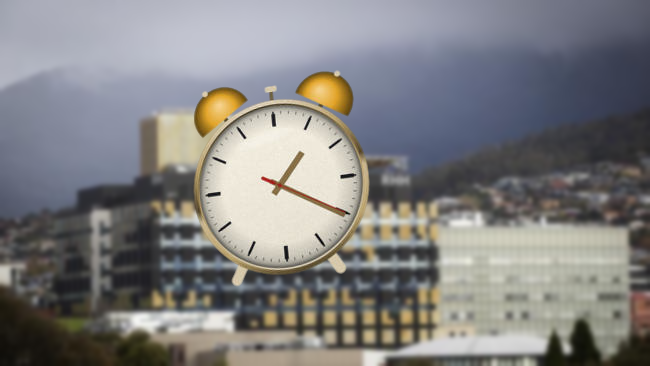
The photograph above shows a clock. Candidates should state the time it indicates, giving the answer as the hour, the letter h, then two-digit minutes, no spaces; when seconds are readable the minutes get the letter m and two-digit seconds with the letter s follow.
1h20m20s
